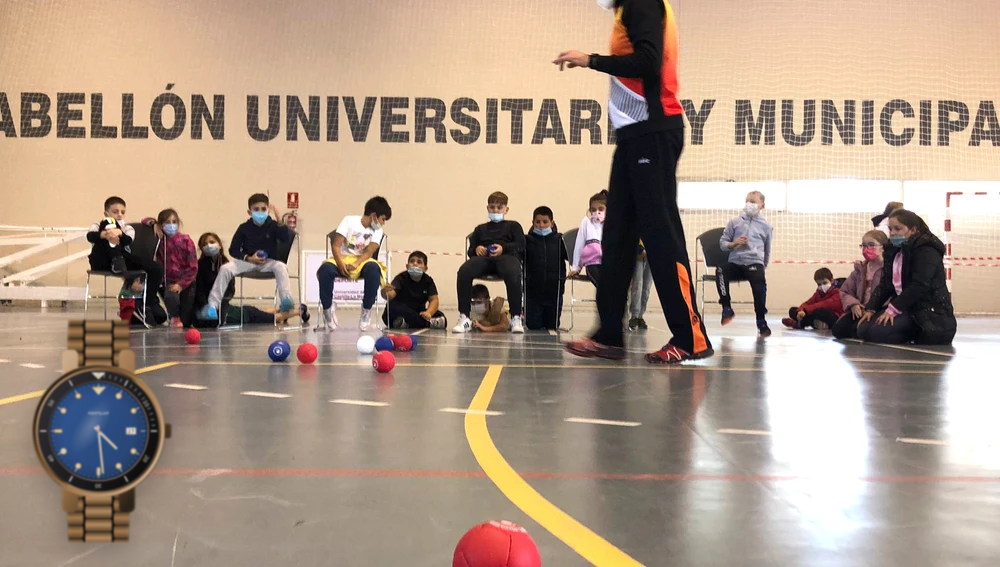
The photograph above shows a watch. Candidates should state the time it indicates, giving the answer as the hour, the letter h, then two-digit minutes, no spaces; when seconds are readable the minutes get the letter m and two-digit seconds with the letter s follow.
4h29
